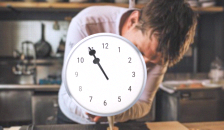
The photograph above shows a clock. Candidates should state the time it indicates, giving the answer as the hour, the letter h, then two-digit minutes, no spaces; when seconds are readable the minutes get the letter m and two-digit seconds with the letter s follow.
10h55
